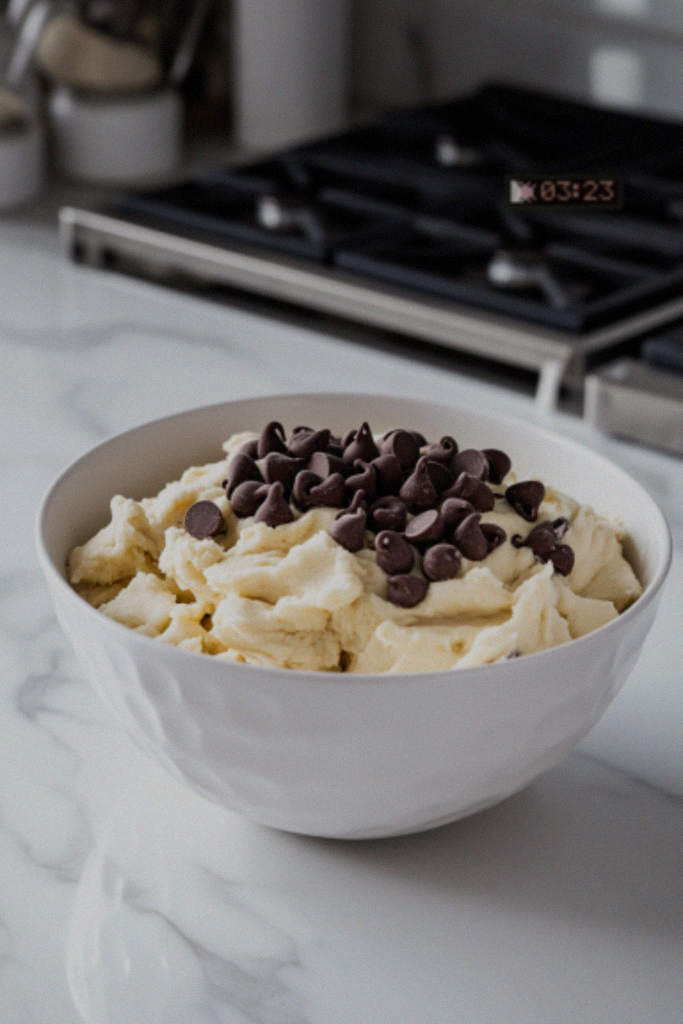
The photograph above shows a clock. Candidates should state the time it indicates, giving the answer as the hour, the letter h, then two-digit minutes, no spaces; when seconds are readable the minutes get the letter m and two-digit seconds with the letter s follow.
3h23
